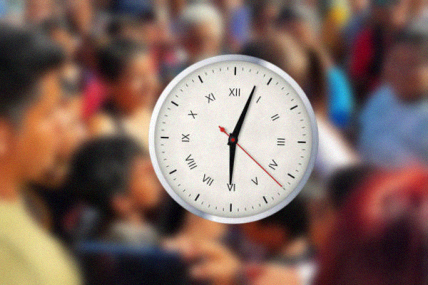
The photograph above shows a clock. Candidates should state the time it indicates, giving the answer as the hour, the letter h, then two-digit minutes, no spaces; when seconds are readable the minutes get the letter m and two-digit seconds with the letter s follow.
6h03m22s
